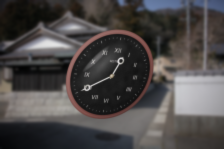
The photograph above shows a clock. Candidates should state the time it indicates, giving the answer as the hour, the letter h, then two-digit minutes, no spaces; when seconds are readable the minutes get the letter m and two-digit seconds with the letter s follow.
12h40
